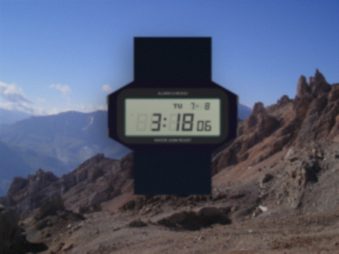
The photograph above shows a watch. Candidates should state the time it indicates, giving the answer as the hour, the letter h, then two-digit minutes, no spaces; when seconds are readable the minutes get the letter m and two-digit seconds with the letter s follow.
3h18m06s
